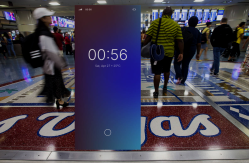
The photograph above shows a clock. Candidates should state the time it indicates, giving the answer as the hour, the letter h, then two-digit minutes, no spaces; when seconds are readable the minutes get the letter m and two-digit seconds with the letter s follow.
0h56
